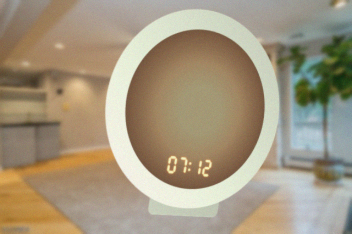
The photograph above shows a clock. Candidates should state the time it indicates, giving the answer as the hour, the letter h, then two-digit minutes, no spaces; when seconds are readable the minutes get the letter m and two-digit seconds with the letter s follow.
7h12
